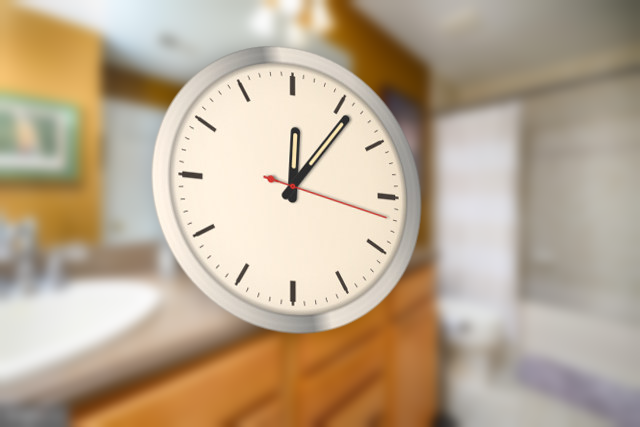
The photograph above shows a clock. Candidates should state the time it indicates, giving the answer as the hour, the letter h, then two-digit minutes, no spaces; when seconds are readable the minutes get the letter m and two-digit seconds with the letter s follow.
12h06m17s
